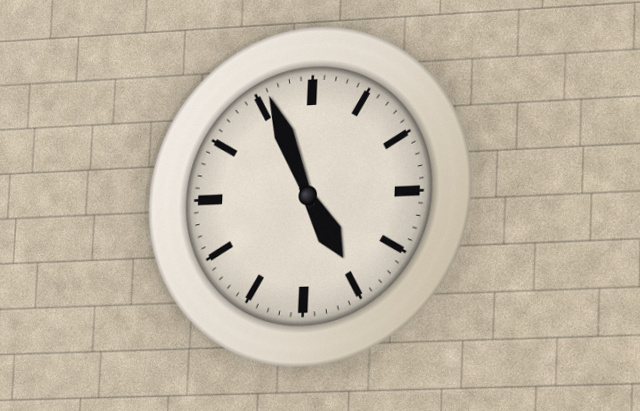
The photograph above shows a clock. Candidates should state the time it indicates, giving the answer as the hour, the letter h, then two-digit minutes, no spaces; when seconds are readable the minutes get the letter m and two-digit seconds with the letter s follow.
4h56
